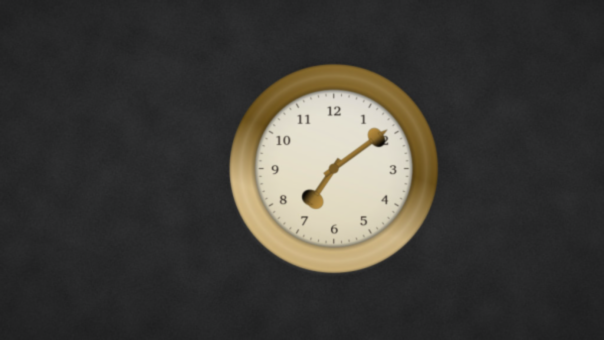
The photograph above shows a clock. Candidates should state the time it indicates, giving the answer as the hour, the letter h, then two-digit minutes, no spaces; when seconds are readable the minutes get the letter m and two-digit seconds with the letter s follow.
7h09
